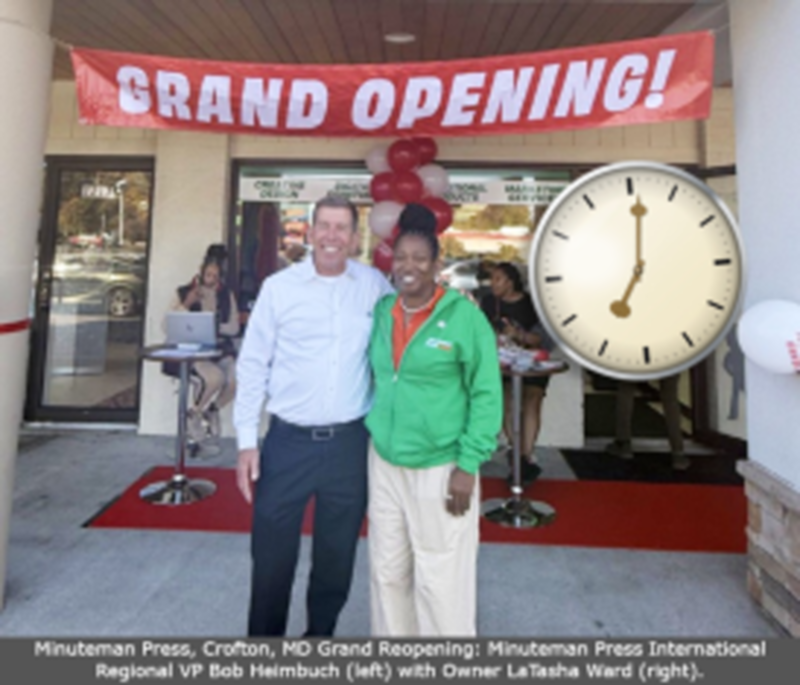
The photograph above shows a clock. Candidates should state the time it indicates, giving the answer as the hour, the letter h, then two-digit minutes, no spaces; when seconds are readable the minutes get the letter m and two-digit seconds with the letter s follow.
7h01
